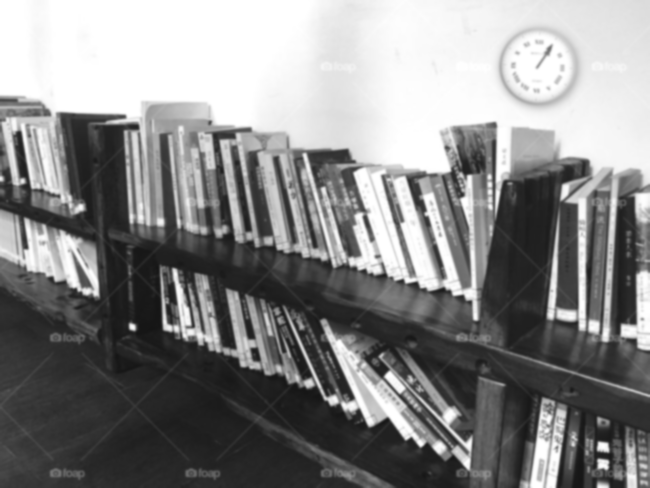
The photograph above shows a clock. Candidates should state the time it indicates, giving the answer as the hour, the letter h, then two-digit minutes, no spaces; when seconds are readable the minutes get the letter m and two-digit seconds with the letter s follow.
1h05
